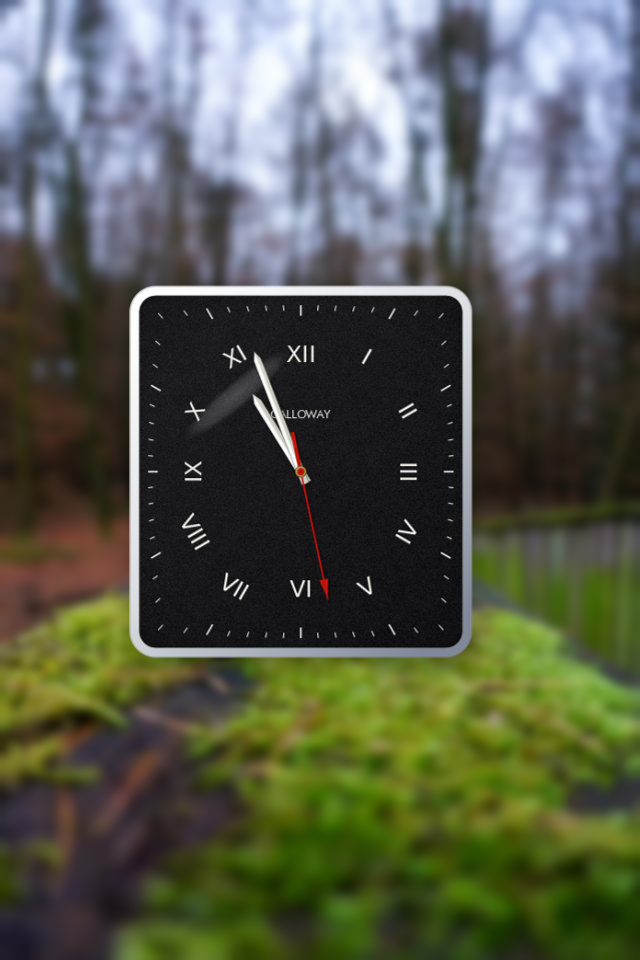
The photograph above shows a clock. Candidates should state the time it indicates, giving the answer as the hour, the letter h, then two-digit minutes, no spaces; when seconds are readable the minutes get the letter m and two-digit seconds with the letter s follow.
10h56m28s
